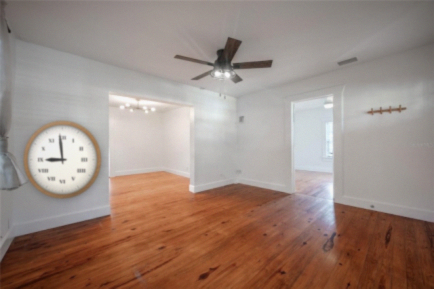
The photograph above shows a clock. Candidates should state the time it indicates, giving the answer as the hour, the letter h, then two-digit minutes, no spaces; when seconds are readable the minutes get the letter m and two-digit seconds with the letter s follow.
8h59
